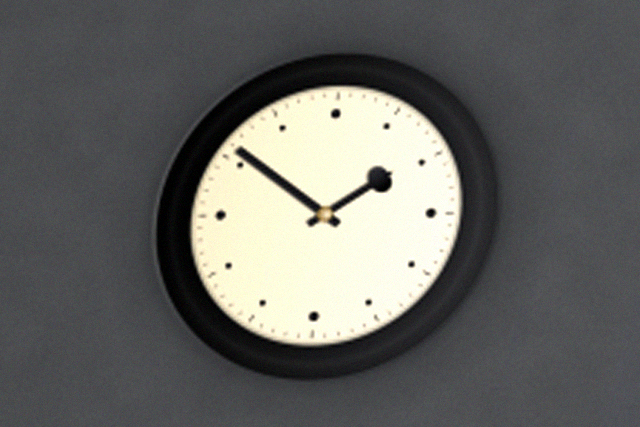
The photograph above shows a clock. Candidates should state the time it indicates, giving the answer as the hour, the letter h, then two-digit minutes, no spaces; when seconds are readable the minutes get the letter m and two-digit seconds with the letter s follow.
1h51
